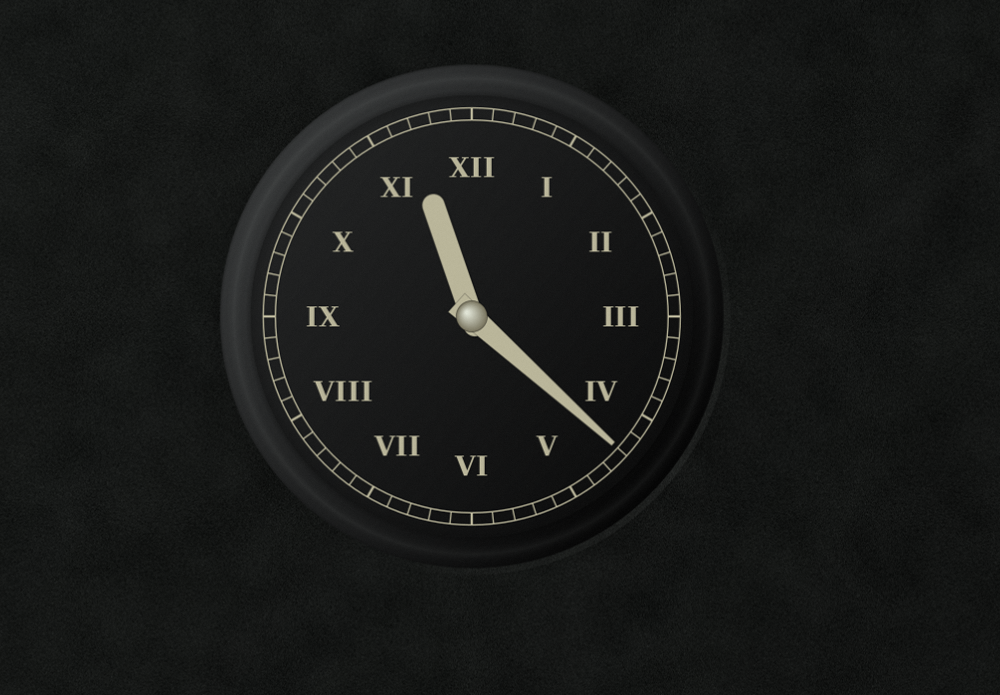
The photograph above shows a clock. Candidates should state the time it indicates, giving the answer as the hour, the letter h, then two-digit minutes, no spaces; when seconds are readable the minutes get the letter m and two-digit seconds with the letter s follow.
11h22
